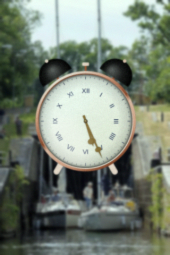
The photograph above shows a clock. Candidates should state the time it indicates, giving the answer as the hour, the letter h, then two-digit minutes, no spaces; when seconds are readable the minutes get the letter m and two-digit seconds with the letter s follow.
5h26
